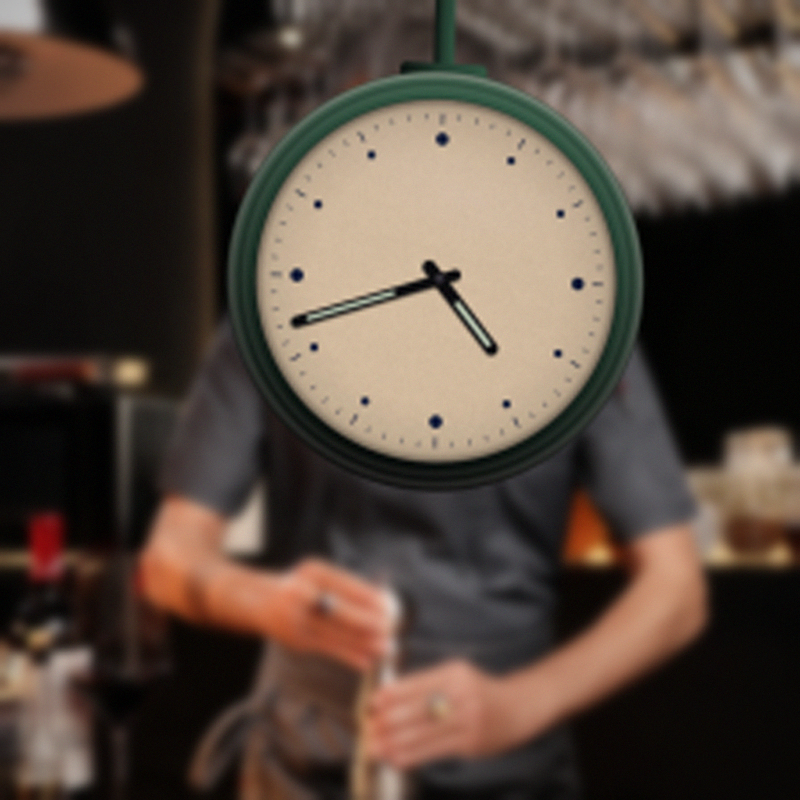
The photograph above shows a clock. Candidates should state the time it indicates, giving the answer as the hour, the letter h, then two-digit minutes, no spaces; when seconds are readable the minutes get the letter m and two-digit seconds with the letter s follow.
4h42
